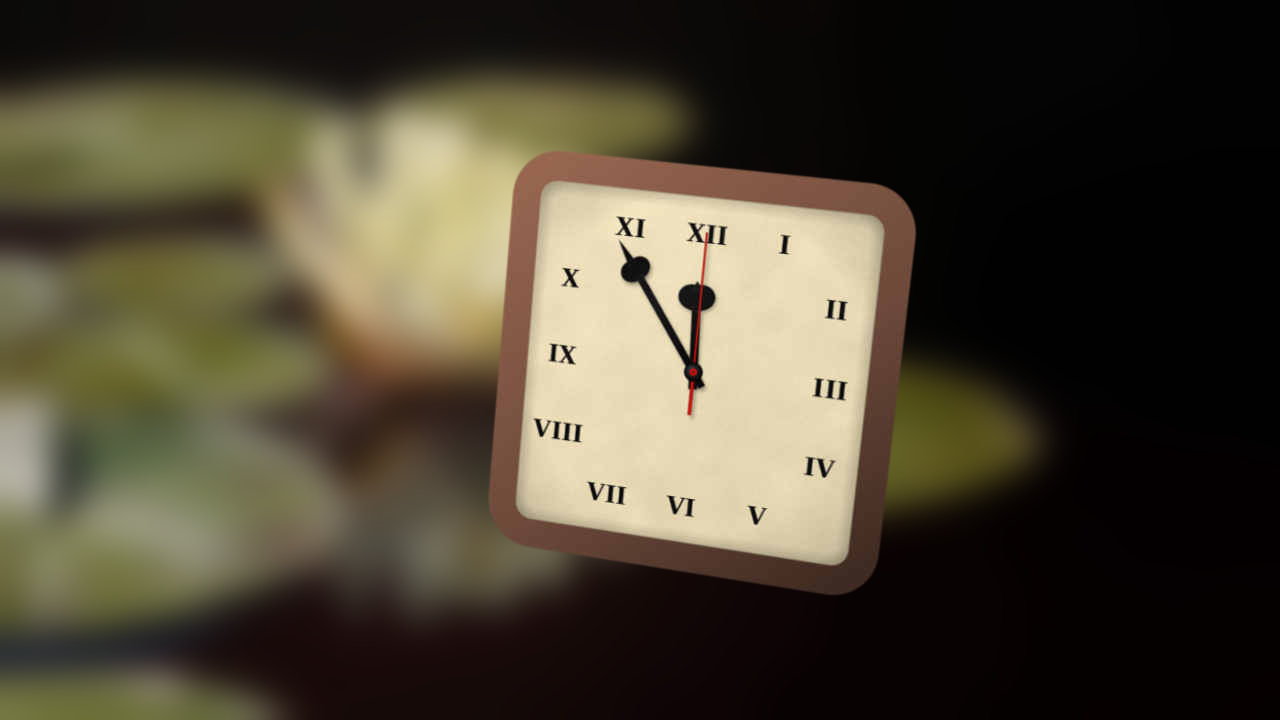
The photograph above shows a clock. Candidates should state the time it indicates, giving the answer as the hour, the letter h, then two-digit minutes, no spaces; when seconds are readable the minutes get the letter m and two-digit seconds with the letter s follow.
11h54m00s
